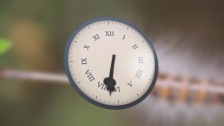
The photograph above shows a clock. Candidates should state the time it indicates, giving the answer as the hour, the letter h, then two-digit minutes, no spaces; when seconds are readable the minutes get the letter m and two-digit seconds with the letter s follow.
6h32
